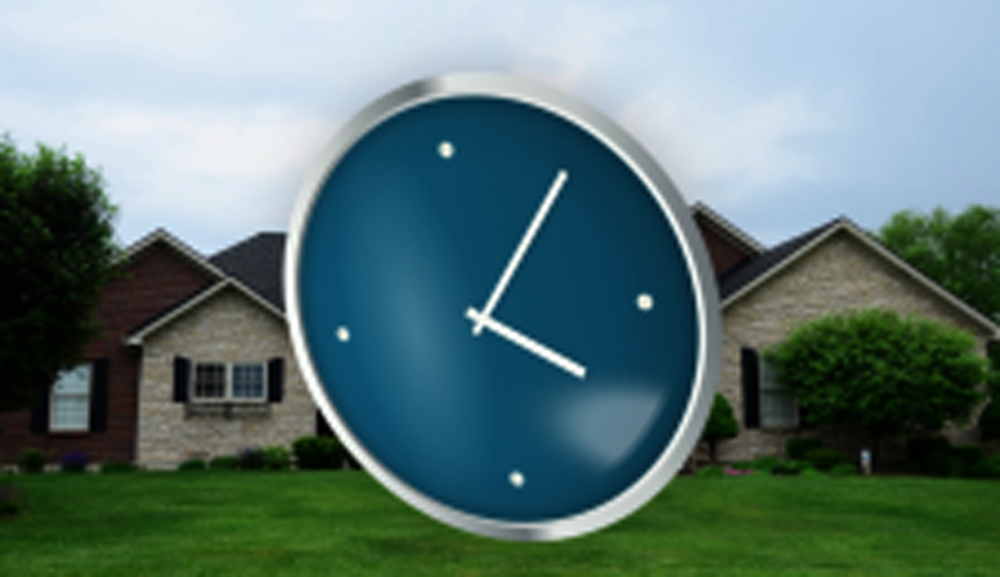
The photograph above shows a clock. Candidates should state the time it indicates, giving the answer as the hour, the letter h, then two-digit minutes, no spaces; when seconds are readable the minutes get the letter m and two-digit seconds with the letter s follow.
4h07
